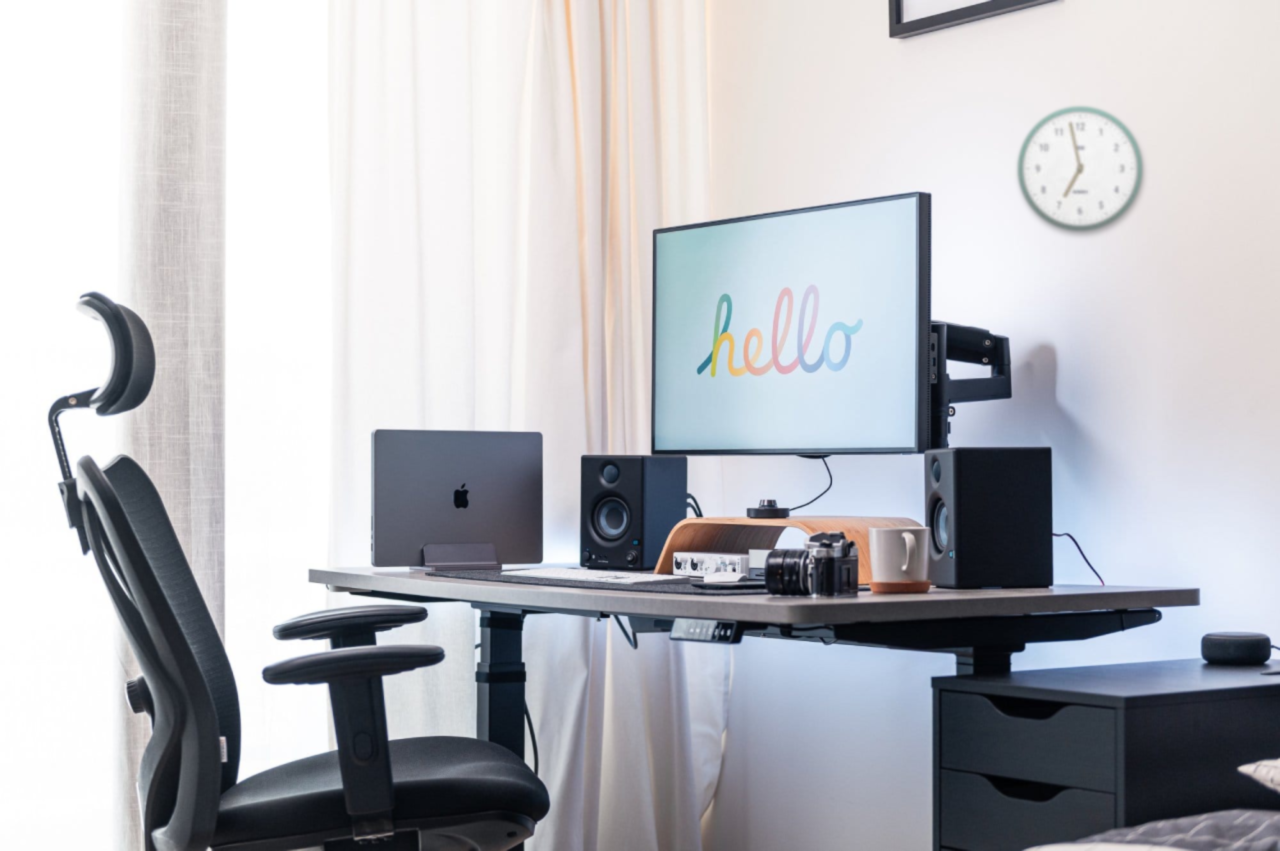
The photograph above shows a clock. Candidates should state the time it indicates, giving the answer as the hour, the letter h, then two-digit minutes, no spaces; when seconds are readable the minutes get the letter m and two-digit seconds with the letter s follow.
6h58
